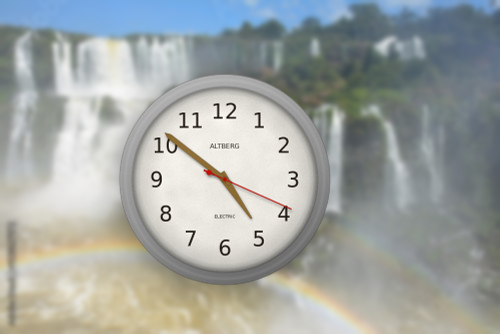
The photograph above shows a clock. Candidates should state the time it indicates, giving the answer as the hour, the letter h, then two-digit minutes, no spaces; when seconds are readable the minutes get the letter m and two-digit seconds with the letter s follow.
4h51m19s
